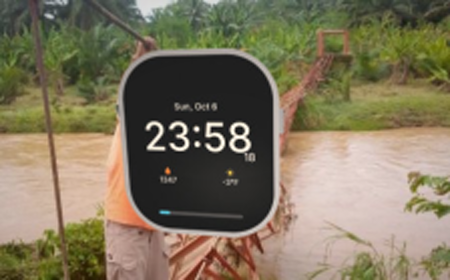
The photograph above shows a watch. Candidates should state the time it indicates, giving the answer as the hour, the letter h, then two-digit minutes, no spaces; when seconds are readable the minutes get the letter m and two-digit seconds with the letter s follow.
23h58
